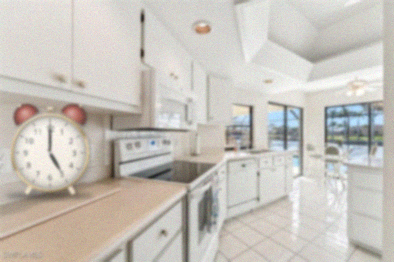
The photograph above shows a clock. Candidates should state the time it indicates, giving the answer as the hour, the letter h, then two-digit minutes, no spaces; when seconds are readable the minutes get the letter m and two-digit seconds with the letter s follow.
5h00
